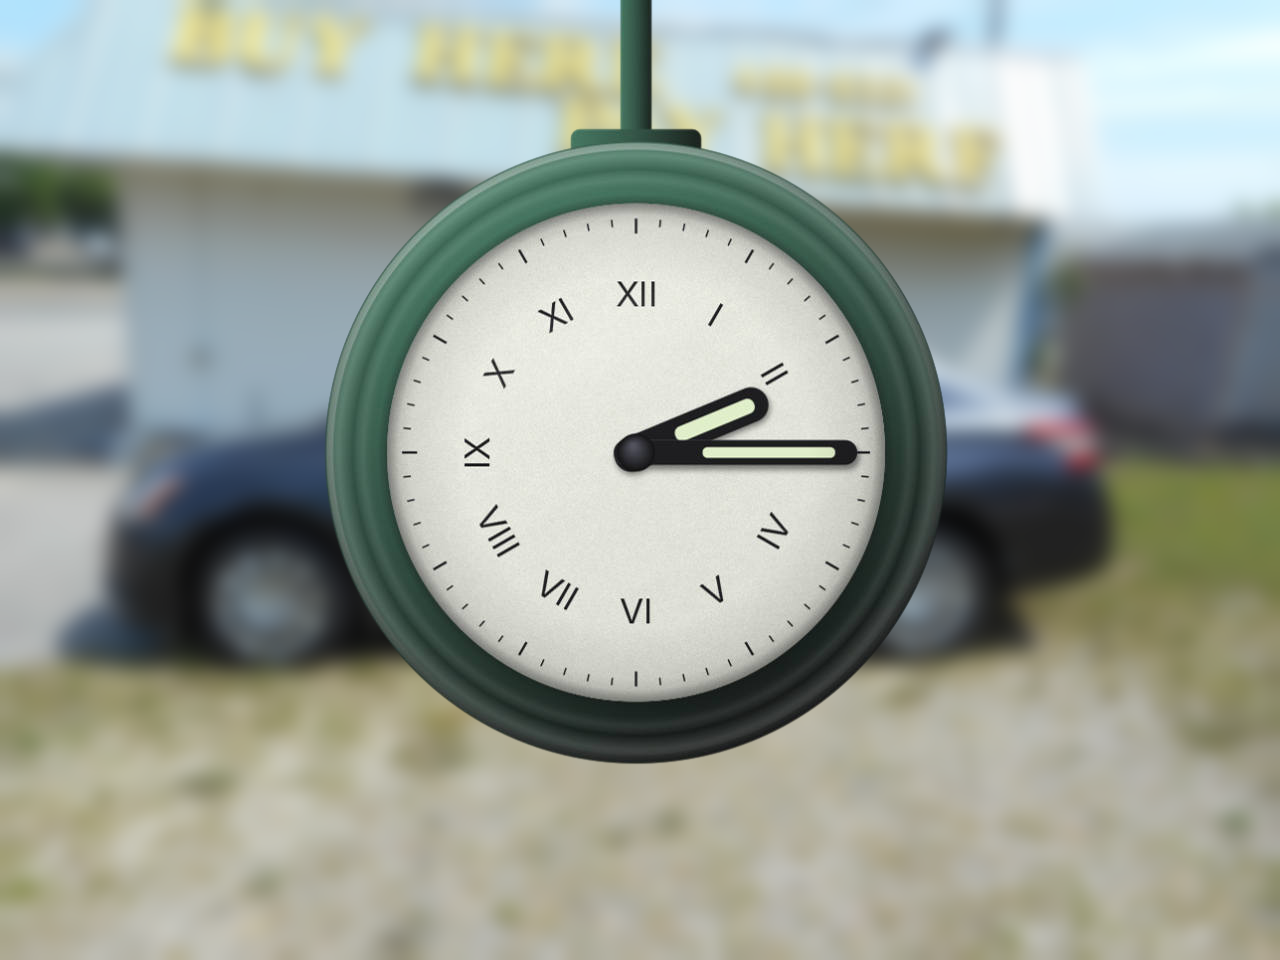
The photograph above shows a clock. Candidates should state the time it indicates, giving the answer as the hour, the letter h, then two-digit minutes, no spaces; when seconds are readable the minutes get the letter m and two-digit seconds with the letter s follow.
2h15
